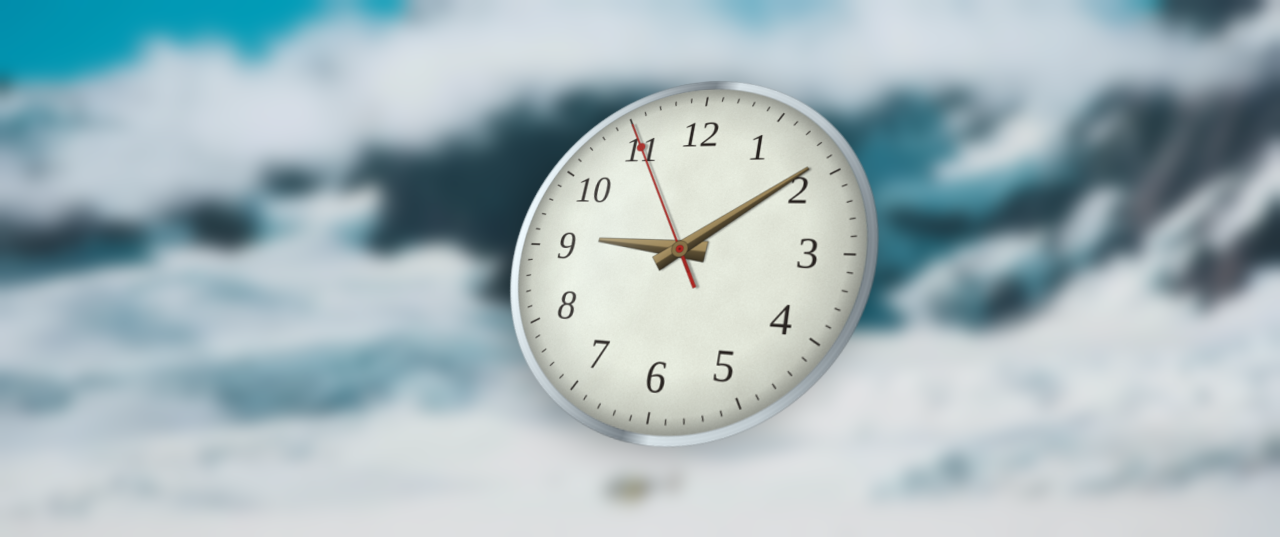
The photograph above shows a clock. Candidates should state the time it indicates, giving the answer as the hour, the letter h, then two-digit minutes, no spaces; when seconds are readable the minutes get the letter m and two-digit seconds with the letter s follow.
9h08m55s
